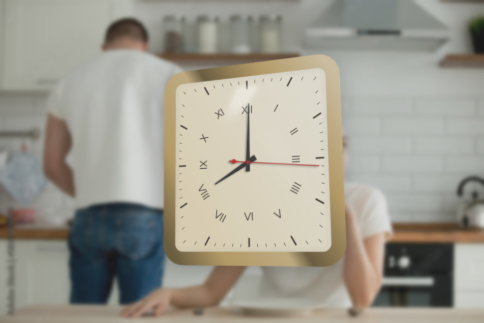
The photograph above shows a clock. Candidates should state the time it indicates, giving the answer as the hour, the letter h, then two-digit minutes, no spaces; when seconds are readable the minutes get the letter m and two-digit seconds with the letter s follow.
8h00m16s
